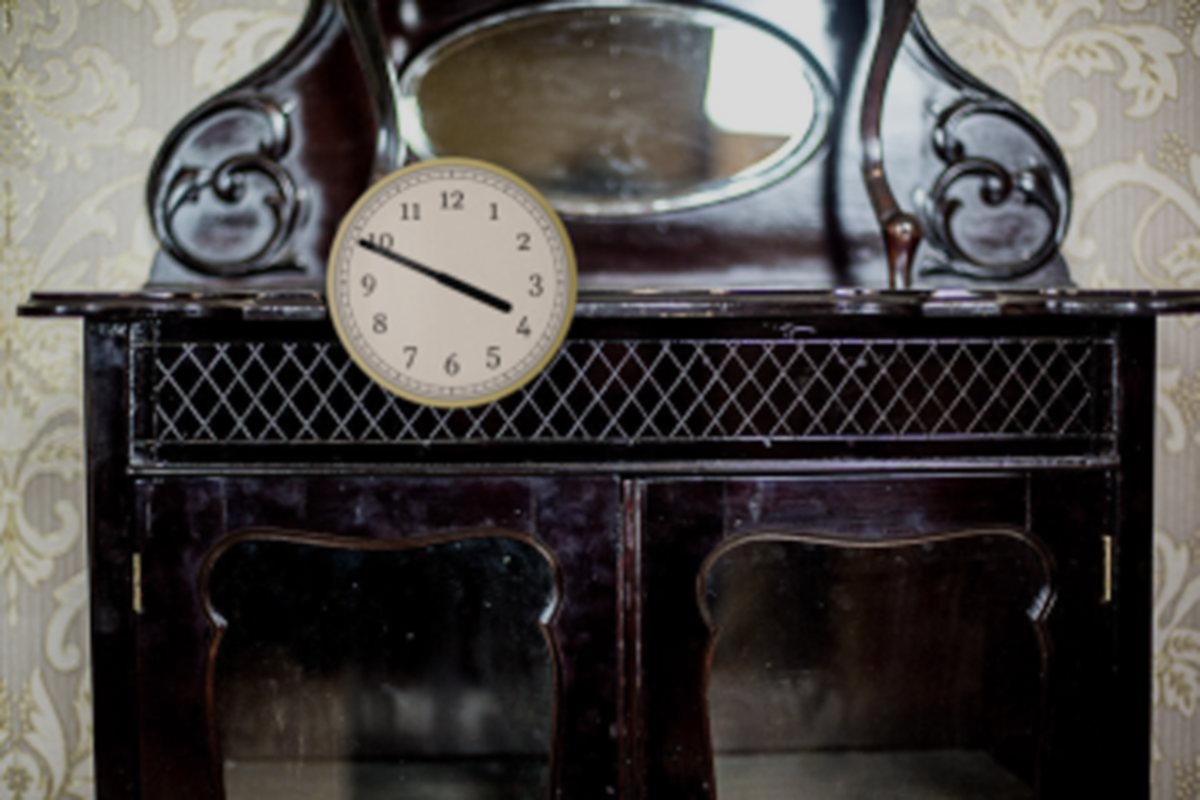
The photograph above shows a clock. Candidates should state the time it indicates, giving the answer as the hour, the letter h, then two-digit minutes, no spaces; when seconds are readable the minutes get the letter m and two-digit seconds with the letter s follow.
3h49
